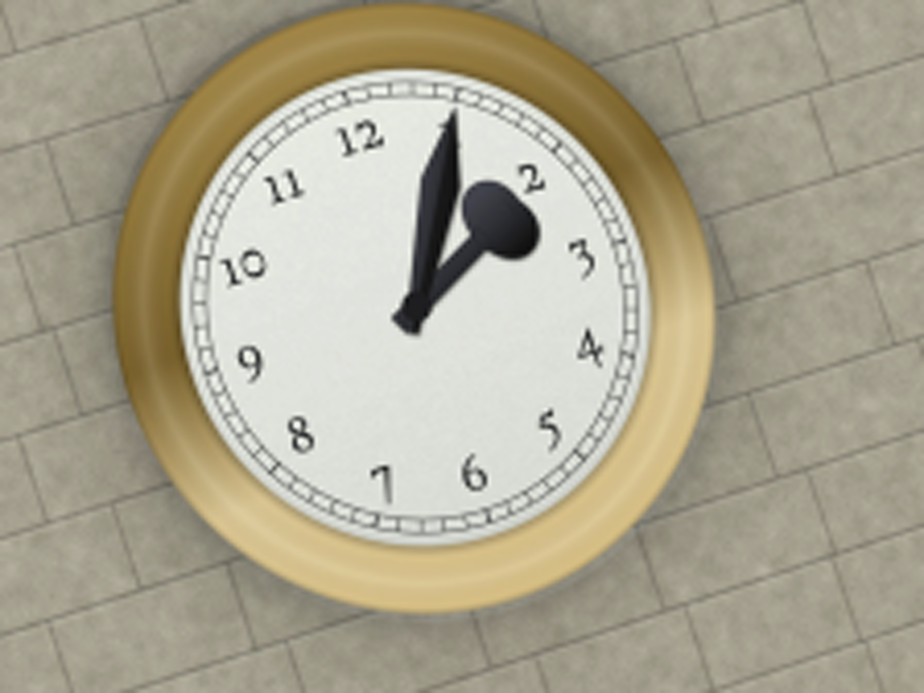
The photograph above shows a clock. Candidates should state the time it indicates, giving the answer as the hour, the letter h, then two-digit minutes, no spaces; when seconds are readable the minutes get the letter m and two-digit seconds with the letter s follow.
2h05
